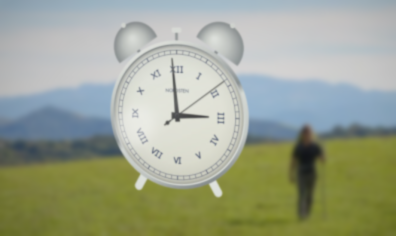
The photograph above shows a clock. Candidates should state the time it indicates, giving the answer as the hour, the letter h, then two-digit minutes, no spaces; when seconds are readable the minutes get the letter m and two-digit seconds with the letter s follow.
2h59m09s
